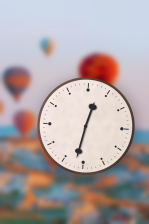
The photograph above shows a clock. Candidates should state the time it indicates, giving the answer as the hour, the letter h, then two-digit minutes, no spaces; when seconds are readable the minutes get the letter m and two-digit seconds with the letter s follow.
12h32
